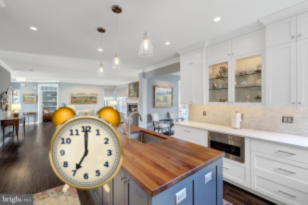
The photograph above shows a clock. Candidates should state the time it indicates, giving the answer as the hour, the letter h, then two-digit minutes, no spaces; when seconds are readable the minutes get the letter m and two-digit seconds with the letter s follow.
7h00
